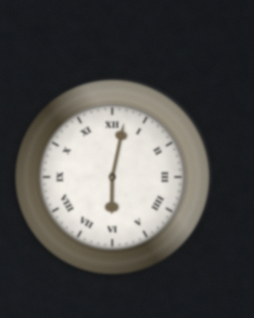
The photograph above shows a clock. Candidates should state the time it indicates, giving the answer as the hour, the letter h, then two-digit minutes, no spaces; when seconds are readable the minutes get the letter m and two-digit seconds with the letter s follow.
6h02
